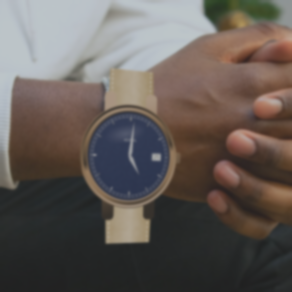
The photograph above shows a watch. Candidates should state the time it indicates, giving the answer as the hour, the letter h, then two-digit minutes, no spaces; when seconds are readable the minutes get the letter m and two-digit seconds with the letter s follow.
5h01
